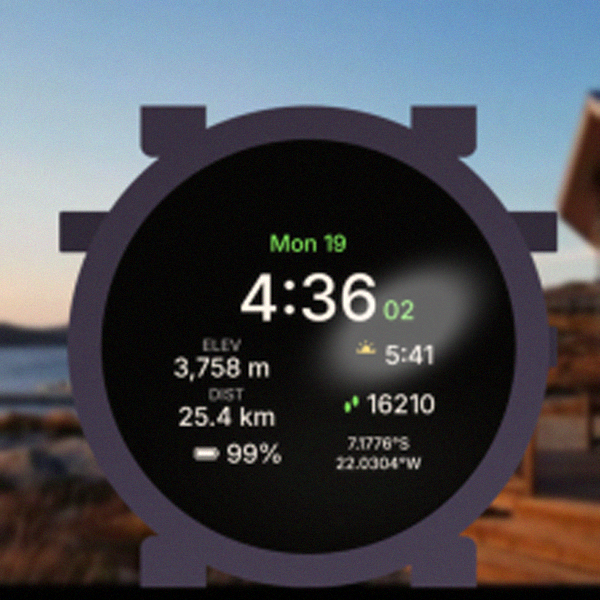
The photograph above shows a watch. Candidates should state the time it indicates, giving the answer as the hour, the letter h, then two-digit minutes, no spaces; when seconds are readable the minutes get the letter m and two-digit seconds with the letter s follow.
4h36m02s
